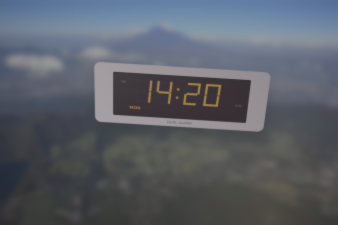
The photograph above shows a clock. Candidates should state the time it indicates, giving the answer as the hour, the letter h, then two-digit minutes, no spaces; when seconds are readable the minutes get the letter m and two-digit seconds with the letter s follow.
14h20
